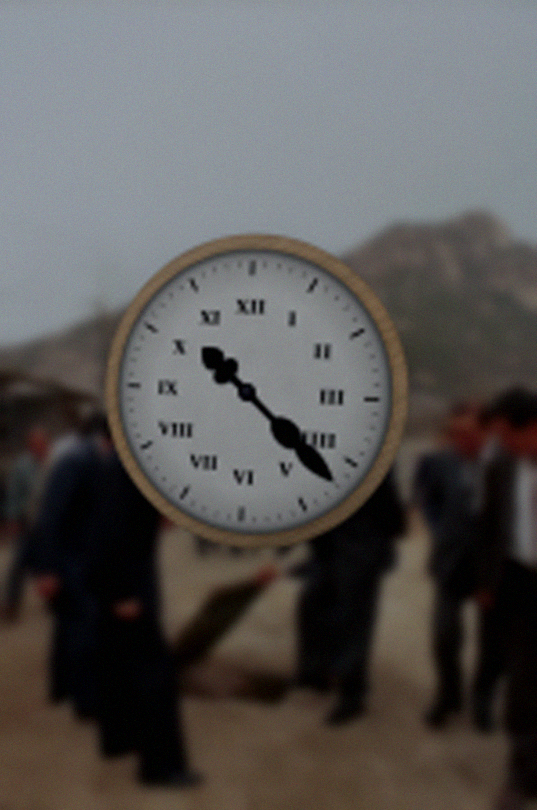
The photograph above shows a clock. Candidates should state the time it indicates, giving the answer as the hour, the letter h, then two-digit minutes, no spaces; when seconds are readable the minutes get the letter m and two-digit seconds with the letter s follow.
10h22
